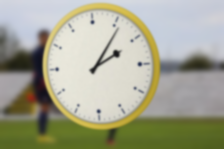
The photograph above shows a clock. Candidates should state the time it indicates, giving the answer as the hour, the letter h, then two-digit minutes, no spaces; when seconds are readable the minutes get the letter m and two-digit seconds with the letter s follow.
2h06
